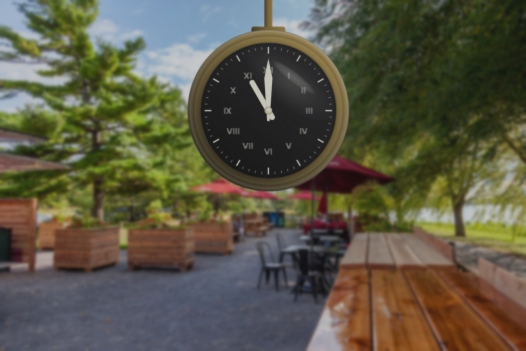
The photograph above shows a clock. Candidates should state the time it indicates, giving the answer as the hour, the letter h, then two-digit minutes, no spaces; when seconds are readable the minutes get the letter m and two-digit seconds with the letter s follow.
11h00
